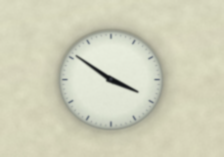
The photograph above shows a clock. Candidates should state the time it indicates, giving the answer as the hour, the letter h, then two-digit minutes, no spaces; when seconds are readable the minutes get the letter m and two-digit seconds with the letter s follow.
3h51
